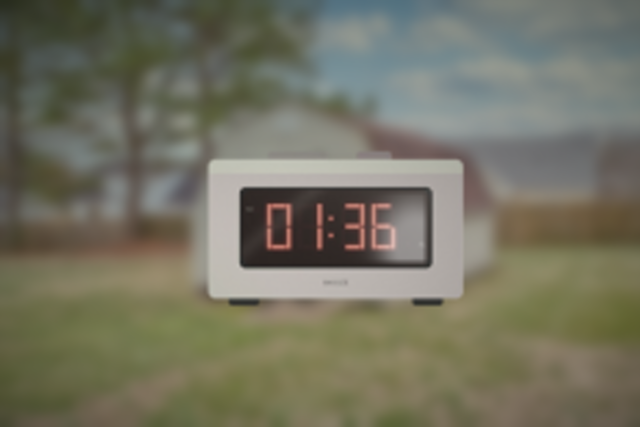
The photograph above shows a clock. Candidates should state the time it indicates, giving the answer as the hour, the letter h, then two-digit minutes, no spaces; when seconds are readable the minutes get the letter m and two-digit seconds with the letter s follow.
1h36
